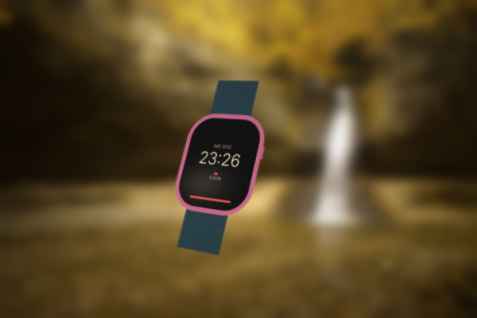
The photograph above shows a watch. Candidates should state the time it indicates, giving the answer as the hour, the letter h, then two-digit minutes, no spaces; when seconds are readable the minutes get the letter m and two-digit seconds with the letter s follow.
23h26
